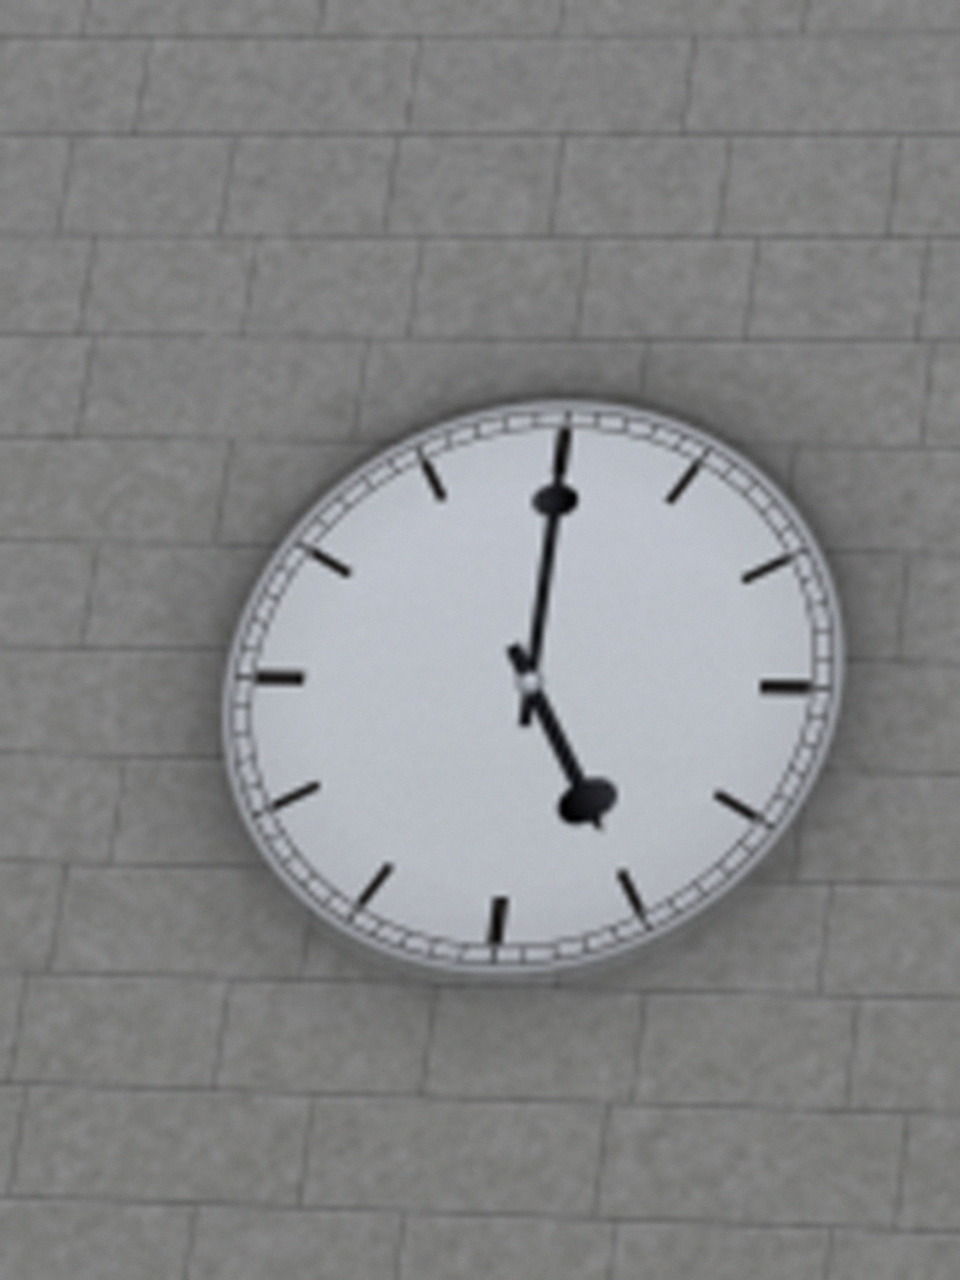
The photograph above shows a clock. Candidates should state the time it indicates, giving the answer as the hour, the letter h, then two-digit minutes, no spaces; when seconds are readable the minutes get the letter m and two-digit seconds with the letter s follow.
5h00
